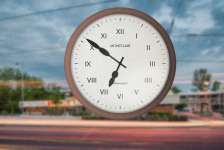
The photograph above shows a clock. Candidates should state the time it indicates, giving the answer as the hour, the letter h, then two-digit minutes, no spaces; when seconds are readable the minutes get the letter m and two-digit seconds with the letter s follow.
6h51
